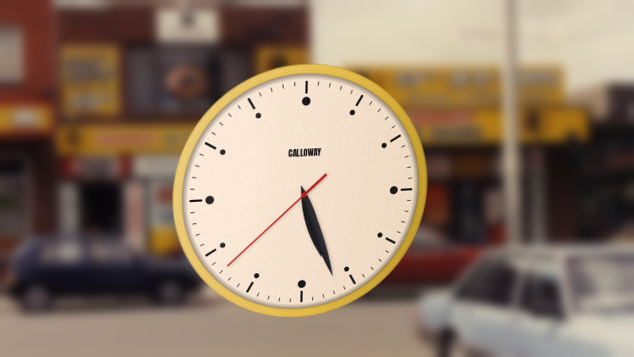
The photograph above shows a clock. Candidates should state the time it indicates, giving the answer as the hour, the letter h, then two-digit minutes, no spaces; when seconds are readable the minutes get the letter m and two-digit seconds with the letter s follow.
5h26m38s
